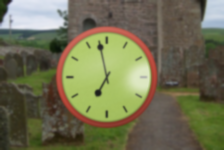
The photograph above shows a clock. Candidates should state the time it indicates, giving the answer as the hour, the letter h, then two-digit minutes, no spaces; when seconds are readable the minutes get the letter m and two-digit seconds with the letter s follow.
6h58
